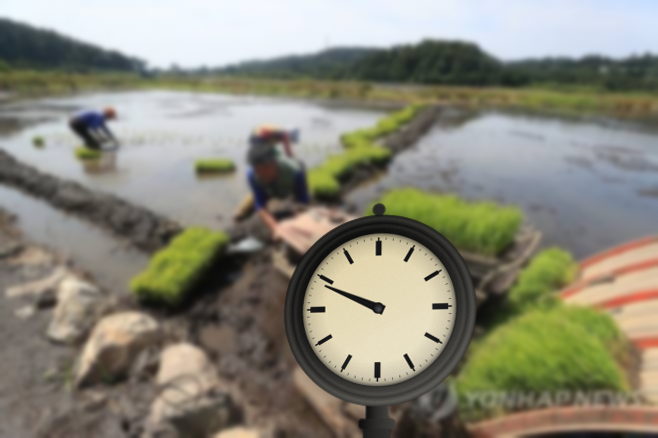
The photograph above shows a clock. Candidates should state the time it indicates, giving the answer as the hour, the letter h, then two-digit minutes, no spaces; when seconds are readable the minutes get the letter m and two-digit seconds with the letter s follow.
9h49
